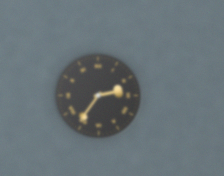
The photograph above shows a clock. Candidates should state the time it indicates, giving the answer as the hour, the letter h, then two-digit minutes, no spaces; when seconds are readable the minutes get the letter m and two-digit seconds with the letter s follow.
2h36
